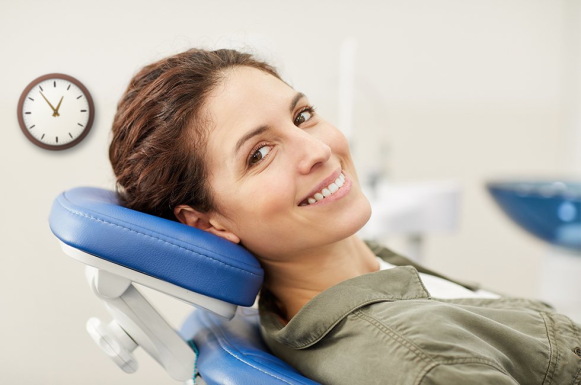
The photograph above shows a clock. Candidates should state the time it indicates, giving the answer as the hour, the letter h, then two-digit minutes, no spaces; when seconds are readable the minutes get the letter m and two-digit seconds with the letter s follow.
12h54
